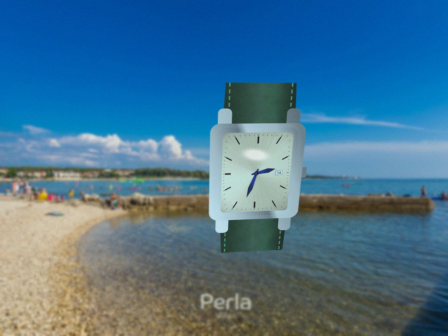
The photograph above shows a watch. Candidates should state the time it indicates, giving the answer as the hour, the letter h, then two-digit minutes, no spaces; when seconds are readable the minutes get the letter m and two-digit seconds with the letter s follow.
2h33
